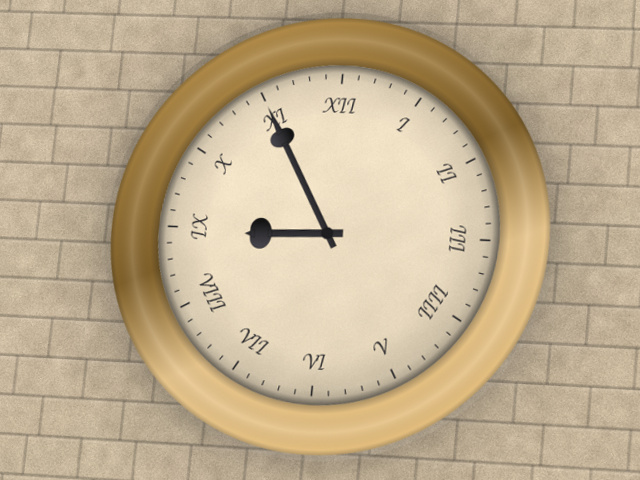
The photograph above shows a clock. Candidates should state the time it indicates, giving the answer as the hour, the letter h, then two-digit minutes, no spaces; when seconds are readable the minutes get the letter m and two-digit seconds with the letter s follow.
8h55
